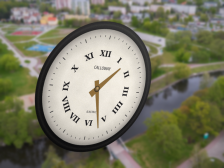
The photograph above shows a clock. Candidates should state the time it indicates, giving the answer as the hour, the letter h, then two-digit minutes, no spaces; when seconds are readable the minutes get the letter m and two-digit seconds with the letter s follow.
1h27
